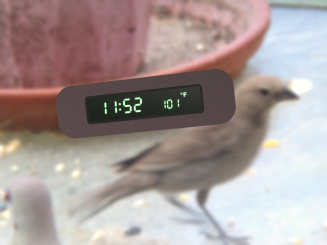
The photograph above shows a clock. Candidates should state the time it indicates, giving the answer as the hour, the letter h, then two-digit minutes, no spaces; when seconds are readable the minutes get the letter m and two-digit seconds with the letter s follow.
11h52
